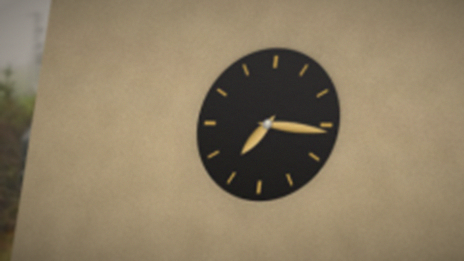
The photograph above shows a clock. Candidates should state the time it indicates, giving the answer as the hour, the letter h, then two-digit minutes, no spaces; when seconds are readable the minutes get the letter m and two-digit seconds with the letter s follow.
7h16
